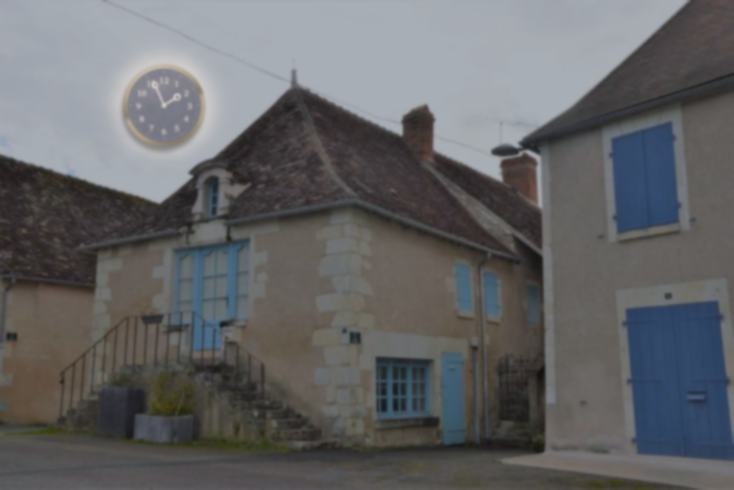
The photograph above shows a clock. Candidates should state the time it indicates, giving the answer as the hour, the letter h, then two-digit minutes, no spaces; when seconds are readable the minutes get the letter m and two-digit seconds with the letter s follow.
1h56
